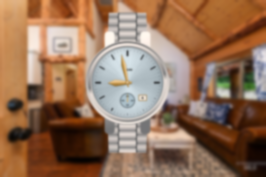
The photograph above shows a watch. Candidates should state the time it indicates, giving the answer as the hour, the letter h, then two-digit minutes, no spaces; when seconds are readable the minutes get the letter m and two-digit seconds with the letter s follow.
8h58
